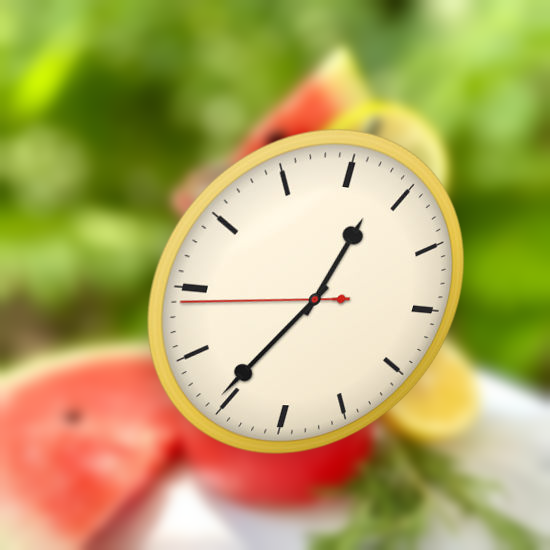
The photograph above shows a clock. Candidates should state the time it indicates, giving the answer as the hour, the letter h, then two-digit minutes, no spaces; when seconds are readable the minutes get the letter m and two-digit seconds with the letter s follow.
12h35m44s
